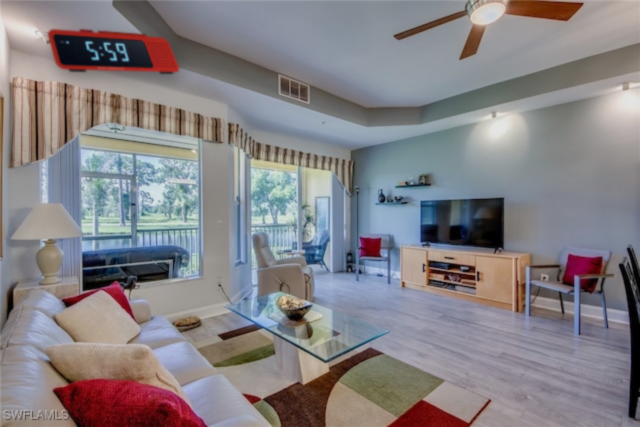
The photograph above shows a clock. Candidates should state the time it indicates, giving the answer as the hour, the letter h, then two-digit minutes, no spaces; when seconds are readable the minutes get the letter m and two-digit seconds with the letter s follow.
5h59
